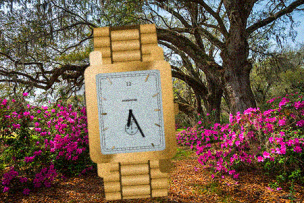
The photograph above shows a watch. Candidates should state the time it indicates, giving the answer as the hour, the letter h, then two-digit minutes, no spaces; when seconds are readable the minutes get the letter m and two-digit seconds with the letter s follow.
6h26
